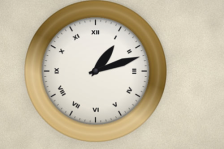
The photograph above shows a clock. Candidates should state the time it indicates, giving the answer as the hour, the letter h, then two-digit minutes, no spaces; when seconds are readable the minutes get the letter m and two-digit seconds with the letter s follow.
1h12
